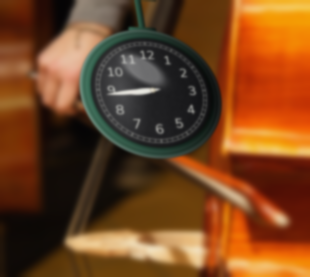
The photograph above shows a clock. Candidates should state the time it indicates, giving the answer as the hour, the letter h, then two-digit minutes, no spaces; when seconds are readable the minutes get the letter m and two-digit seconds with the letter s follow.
8h44
